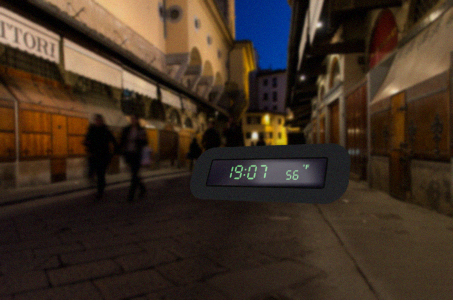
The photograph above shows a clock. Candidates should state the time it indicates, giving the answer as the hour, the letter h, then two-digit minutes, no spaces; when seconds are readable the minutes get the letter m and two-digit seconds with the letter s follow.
19h07
